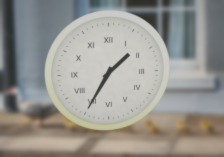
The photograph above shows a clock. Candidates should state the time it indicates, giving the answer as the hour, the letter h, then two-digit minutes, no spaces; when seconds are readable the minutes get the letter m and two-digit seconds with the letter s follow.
1h35
